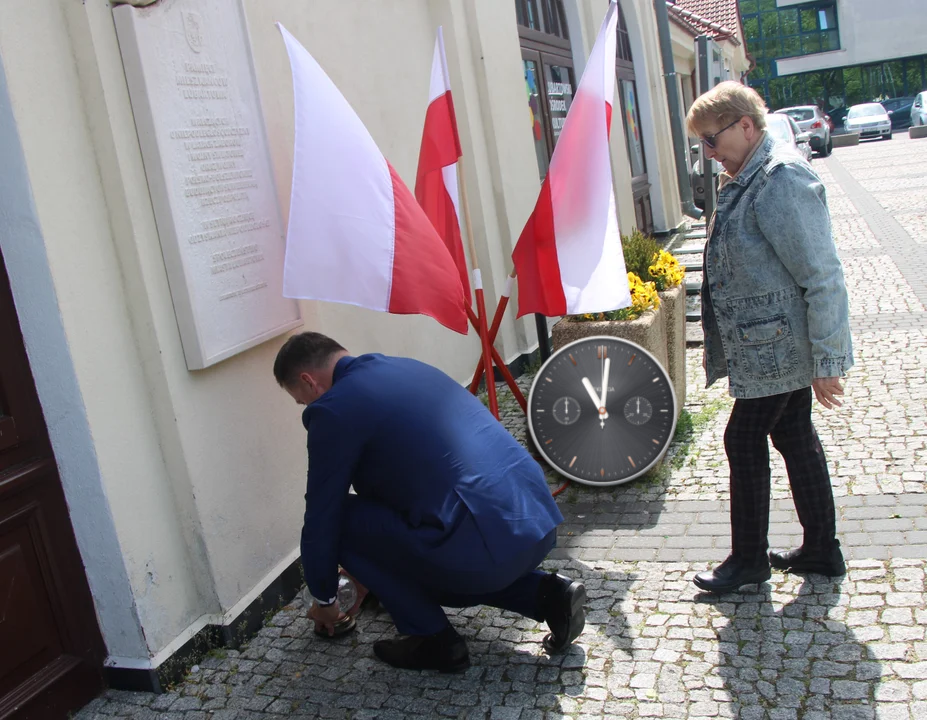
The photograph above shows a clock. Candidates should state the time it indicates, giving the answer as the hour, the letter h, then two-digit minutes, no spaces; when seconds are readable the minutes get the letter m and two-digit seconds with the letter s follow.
11h01
